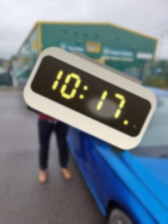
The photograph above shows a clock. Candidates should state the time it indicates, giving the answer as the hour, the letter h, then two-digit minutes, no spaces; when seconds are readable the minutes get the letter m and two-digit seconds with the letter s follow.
10h17
